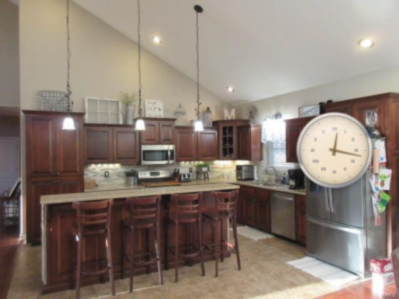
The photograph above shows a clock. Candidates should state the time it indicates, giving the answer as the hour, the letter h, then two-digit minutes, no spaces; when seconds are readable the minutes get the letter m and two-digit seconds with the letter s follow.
12h17
